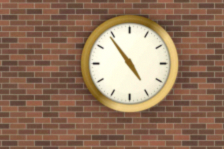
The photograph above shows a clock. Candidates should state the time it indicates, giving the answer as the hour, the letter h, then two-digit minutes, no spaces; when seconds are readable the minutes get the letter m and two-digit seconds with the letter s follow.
4h54
